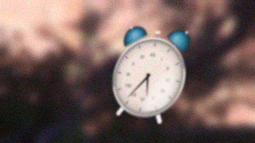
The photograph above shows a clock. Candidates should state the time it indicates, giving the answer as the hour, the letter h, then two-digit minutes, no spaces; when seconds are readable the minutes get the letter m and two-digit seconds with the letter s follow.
5h36
